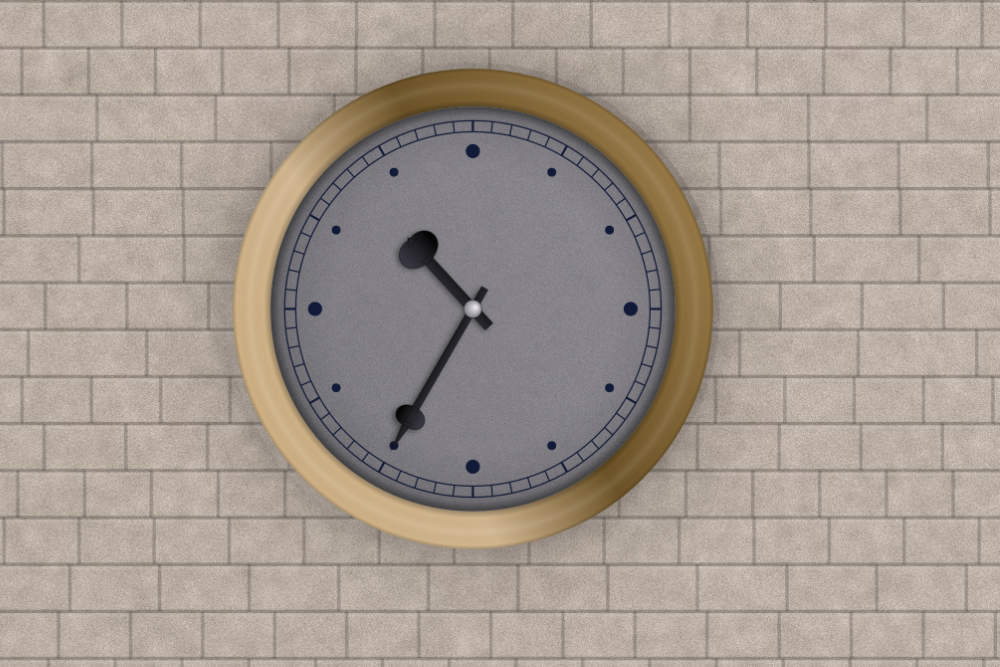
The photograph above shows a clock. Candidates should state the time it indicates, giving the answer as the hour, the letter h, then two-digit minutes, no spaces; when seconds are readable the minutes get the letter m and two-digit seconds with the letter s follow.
10h35
